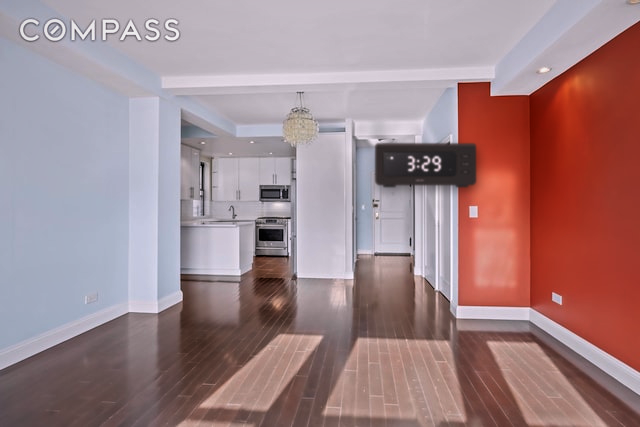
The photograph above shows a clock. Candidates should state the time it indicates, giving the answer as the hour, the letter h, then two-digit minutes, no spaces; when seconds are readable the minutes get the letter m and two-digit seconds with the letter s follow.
3h29
